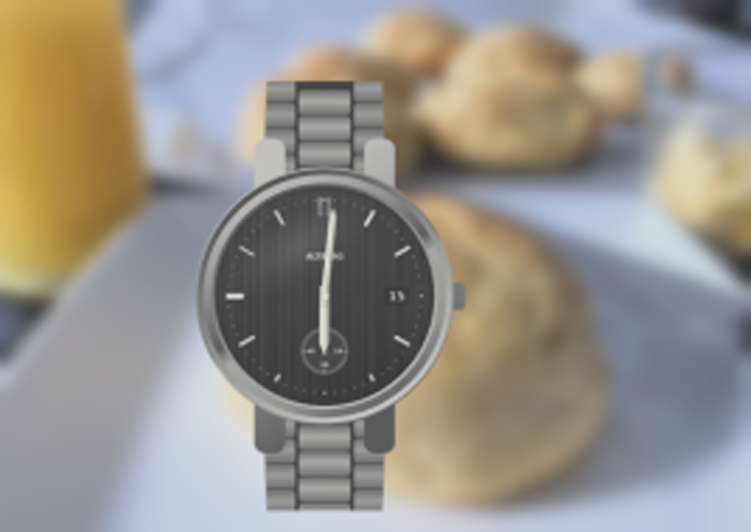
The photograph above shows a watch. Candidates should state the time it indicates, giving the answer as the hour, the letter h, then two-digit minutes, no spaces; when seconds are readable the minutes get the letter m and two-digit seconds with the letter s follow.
6h01
